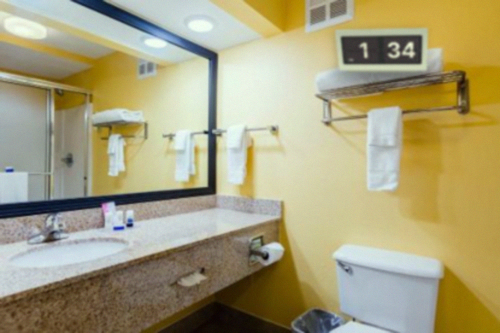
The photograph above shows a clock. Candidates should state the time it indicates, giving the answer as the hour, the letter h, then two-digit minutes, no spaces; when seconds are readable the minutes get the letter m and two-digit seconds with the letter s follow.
1h34
